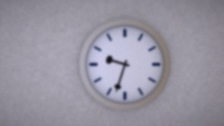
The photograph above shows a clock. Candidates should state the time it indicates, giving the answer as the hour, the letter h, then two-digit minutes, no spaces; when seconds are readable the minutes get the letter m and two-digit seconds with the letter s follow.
9h33
